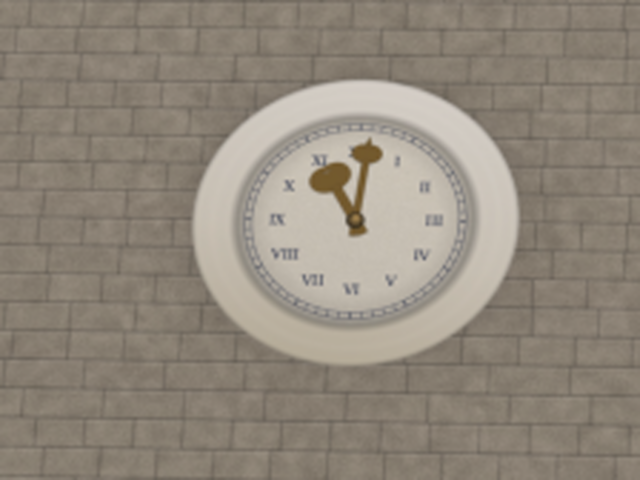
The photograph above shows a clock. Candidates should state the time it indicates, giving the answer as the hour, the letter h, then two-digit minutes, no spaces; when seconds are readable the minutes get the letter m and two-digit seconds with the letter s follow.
11h01
